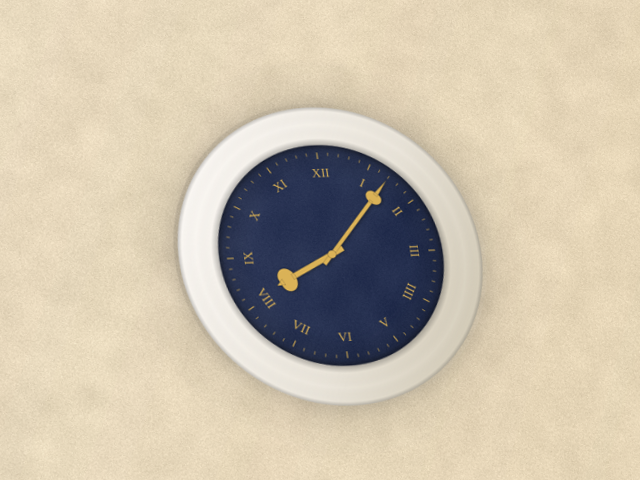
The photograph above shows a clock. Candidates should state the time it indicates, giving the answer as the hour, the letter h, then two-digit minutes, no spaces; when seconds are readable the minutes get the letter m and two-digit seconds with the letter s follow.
8h07
